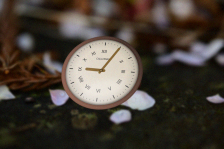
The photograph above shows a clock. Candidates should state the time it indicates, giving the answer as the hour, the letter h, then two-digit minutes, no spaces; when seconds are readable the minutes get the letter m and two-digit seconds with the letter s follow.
9h05
